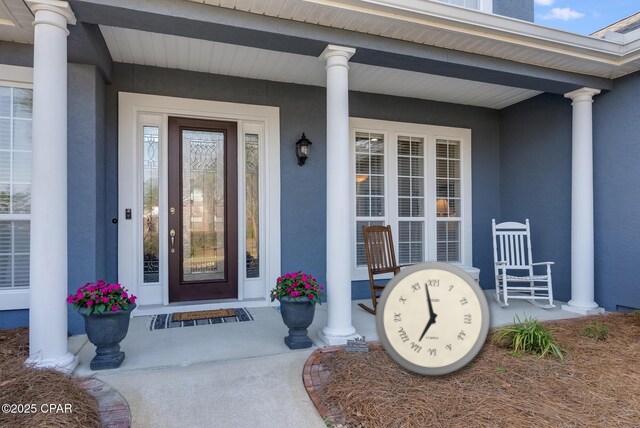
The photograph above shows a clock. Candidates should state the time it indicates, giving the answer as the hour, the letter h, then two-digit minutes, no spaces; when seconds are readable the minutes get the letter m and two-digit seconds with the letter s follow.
6h58
